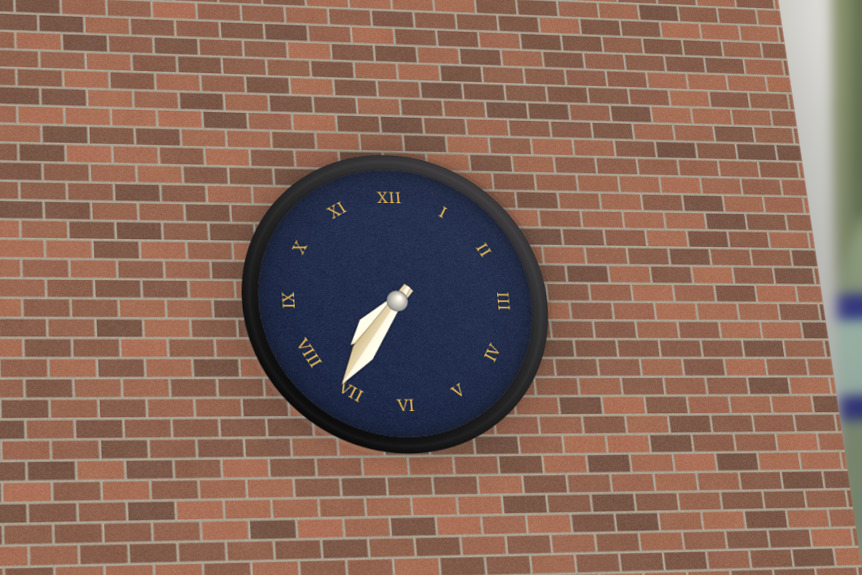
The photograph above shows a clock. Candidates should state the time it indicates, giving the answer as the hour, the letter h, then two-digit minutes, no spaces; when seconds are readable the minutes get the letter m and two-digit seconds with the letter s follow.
7h36
